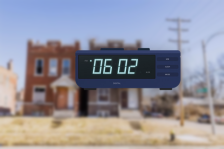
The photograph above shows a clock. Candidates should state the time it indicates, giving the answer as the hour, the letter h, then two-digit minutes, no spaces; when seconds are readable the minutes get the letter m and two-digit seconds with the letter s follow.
6h02
